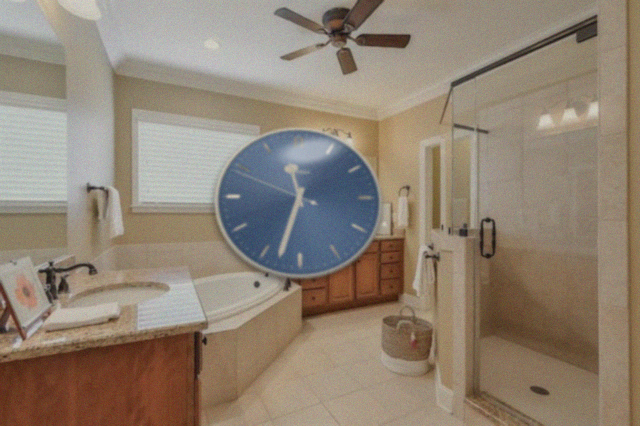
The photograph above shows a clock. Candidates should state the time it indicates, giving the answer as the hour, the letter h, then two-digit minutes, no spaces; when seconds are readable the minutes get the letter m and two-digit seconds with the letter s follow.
11h32m49s
